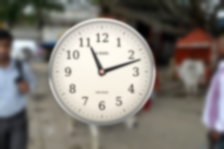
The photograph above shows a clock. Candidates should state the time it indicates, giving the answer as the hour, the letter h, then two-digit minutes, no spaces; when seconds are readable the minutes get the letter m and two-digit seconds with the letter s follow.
11h12
